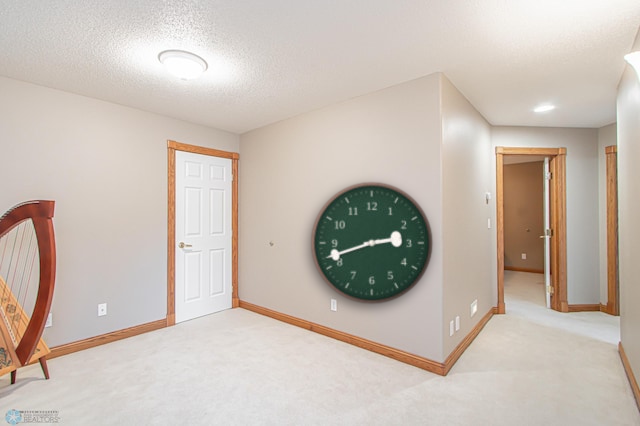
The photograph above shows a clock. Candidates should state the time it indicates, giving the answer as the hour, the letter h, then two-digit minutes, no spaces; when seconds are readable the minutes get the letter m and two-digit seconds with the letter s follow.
2h42
